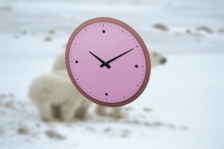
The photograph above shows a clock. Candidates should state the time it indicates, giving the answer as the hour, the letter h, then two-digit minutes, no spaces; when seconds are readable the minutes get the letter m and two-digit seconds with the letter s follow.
10h10
